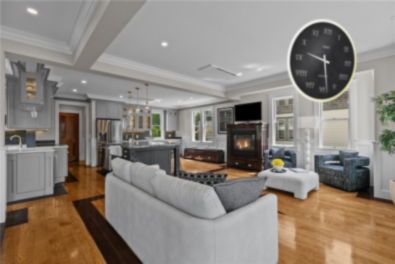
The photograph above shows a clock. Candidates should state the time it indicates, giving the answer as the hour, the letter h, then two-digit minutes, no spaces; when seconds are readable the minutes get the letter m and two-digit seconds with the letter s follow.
9h28
